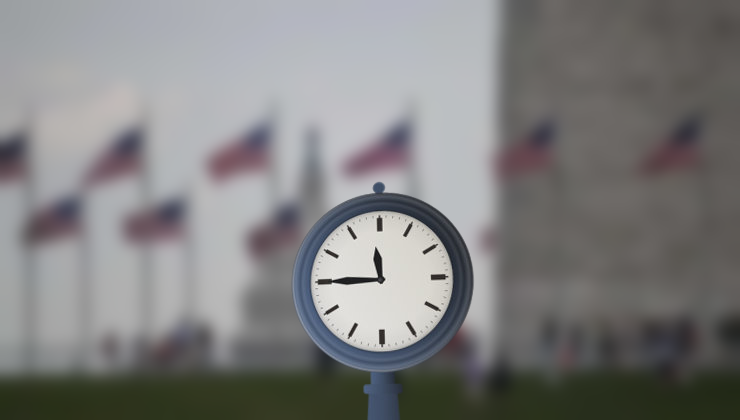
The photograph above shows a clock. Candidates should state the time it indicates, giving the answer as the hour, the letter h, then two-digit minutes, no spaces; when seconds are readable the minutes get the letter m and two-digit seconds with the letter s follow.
11h45
